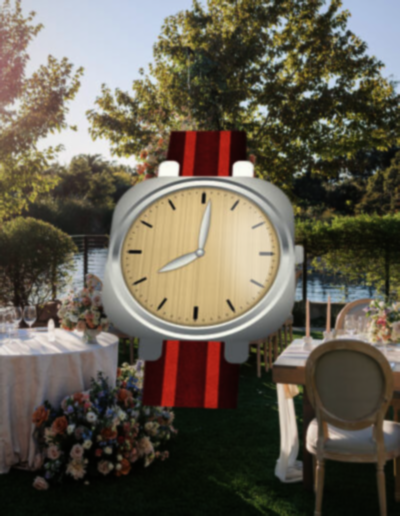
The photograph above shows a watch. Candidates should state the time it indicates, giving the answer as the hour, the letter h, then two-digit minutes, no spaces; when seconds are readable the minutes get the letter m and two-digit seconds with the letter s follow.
8h01
